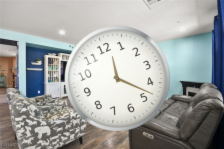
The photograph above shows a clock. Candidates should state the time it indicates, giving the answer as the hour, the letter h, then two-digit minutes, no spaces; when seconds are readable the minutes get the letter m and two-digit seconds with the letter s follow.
12h23
